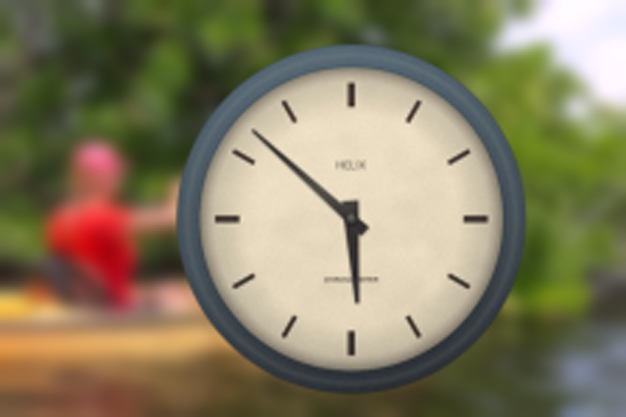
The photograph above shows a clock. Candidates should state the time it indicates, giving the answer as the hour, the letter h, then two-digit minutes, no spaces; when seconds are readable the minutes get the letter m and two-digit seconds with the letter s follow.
5h52
